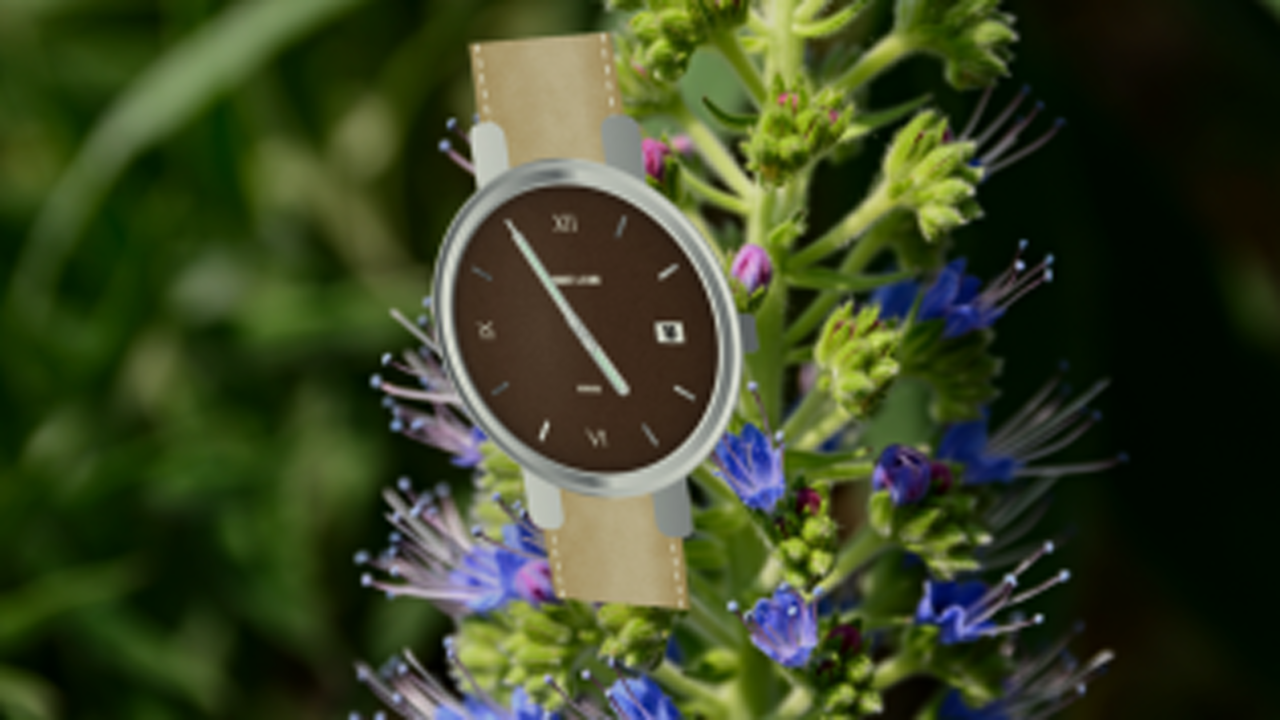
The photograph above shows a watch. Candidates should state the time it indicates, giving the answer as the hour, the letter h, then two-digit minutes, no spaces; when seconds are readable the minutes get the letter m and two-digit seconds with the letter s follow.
4h55
